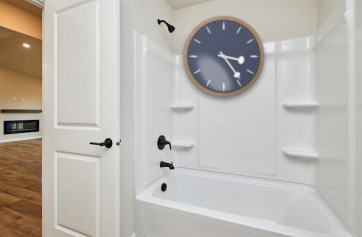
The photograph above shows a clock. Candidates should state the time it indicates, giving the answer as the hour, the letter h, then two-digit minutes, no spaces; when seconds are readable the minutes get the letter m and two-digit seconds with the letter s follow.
3h24
